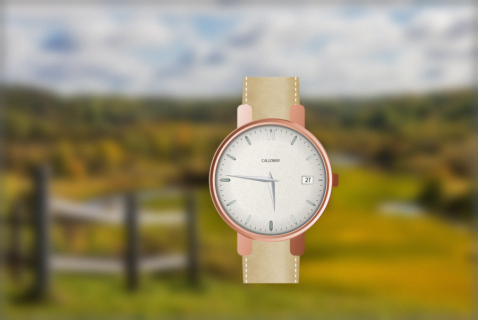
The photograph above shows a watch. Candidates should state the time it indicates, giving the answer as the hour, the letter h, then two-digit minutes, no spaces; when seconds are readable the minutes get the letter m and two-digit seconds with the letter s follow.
5h46
